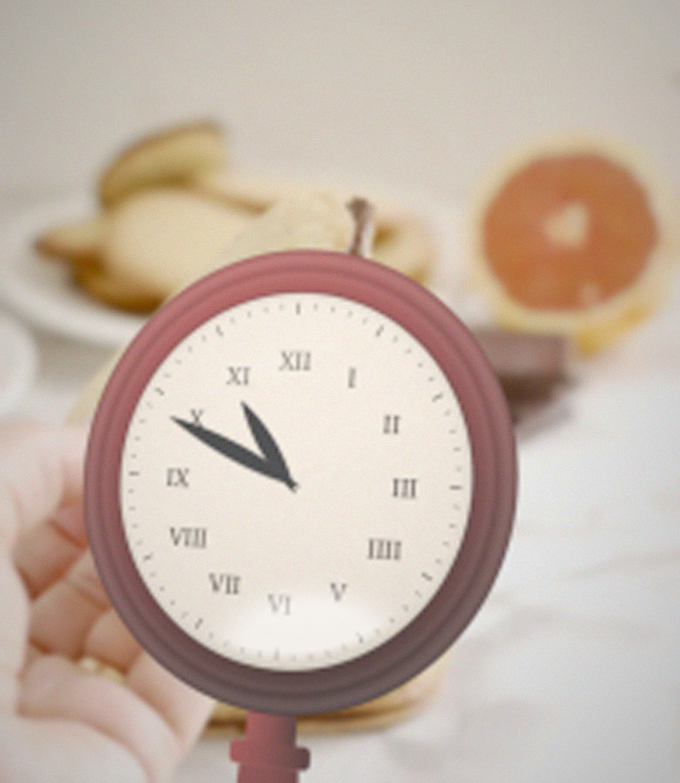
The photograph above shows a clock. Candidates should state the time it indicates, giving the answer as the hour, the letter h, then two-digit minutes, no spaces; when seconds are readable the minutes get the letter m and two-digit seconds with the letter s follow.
10h49
